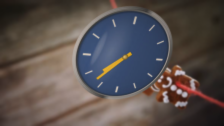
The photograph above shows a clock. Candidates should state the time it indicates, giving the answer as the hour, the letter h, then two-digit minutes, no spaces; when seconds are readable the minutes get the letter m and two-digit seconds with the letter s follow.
7h37
